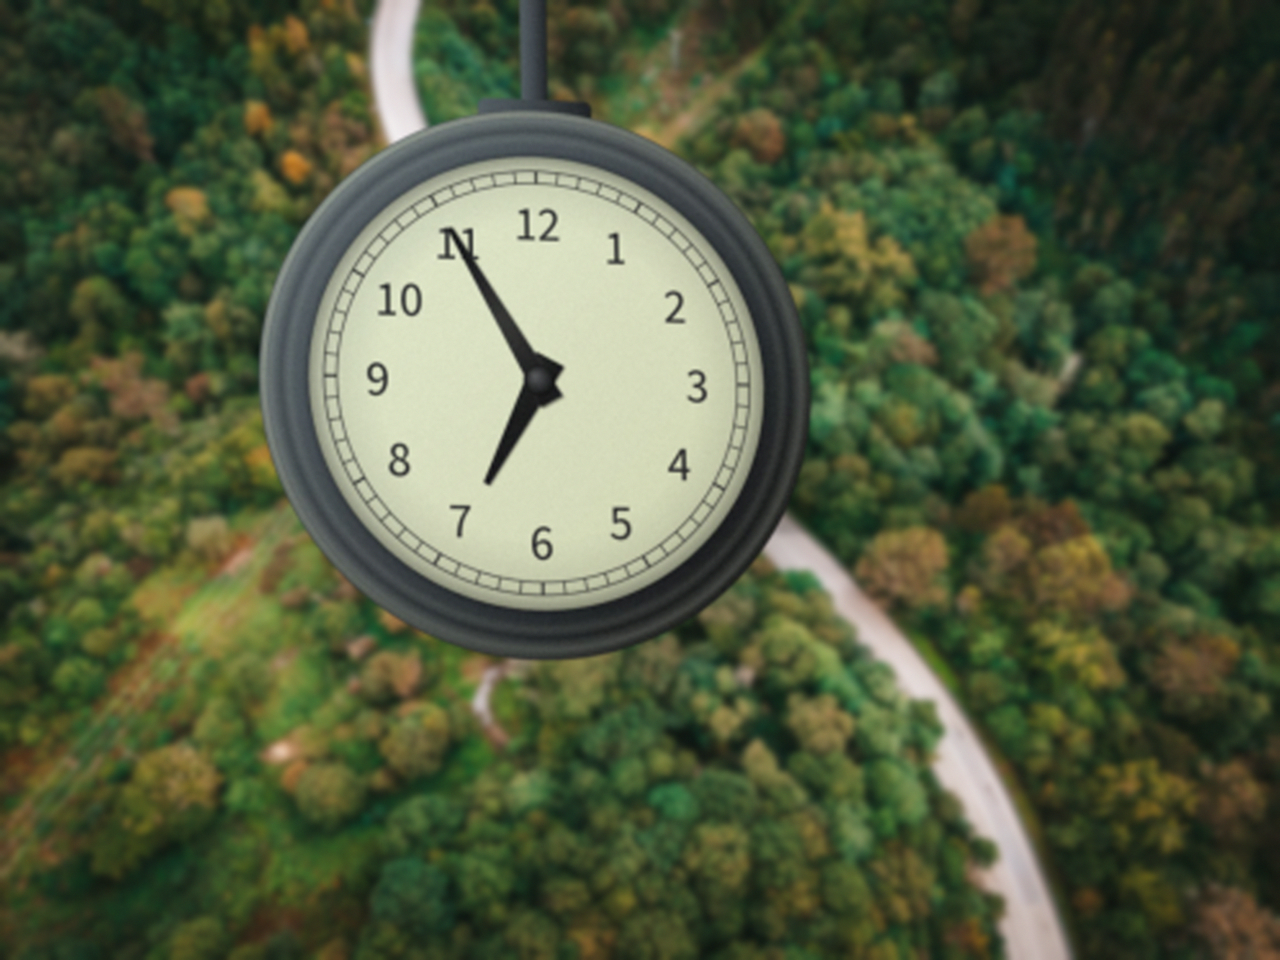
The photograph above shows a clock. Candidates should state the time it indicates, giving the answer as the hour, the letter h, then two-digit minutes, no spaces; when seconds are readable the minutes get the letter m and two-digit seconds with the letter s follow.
6h55
